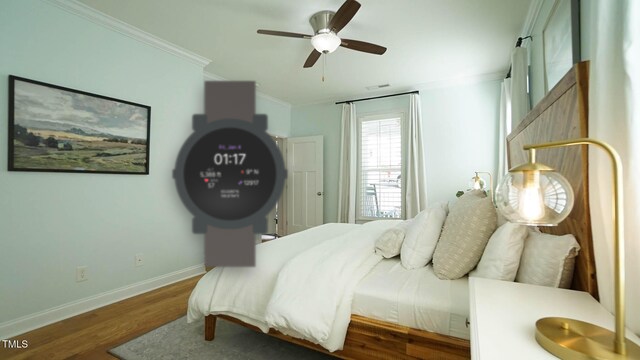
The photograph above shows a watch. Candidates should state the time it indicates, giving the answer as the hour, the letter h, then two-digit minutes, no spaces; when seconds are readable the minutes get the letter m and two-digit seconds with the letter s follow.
1h17
